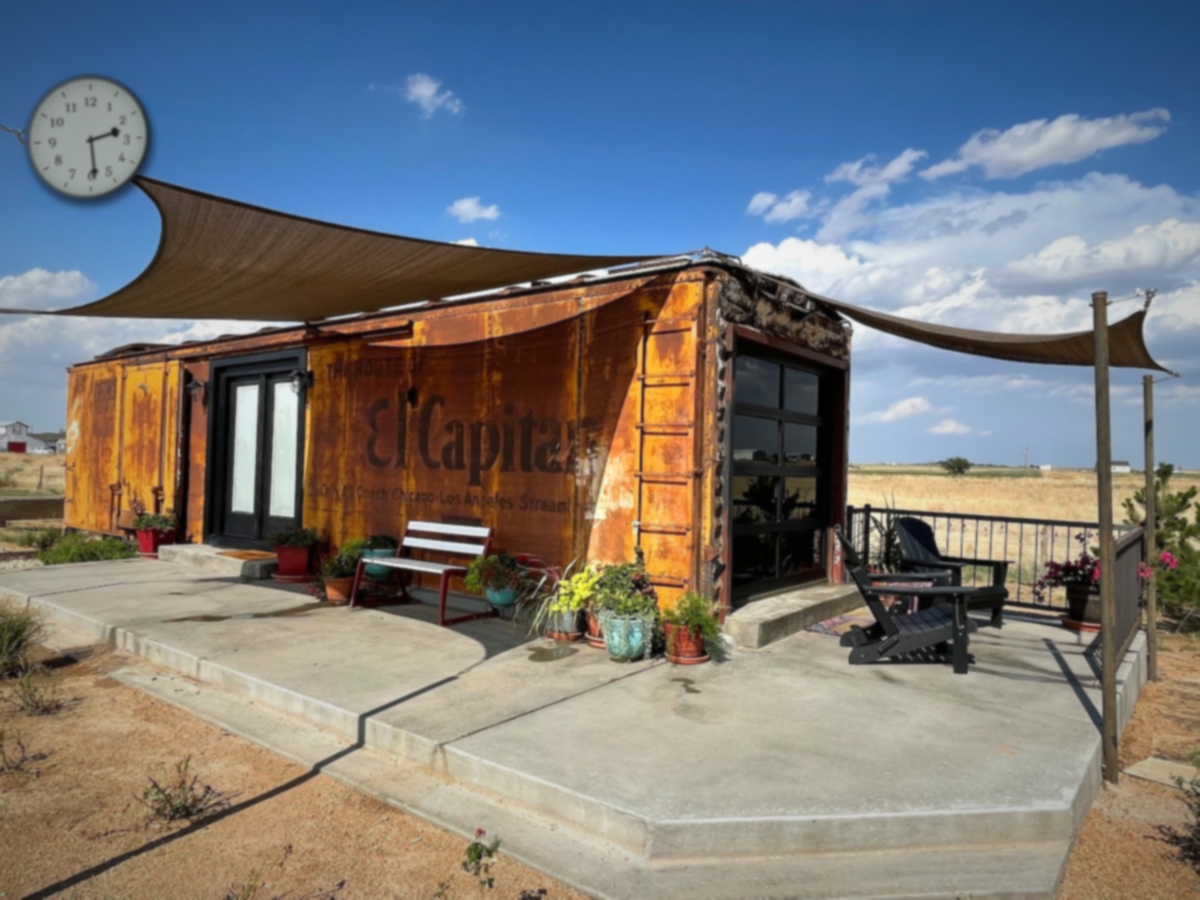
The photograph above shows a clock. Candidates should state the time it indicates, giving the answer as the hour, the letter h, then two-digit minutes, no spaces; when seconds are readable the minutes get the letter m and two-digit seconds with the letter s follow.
2h29
